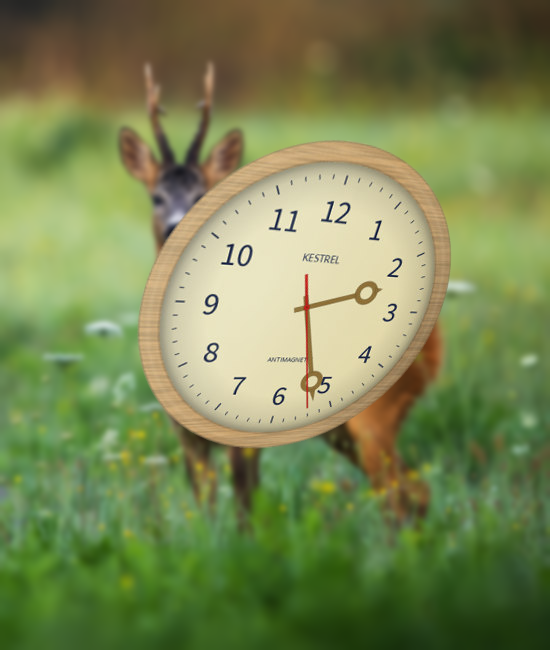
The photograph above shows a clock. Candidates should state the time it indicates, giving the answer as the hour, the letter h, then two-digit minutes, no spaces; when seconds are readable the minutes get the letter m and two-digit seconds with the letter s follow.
2h26m27s
